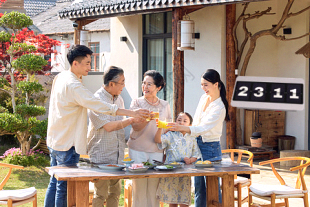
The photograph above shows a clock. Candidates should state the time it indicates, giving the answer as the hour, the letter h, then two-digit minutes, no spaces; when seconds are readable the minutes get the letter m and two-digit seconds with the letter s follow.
23h11
